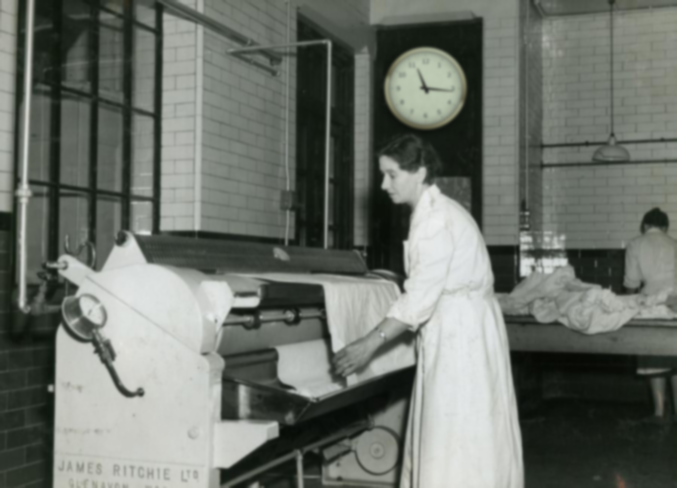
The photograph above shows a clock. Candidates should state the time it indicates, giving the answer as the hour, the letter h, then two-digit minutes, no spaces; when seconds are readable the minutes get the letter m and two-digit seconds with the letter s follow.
11h16
